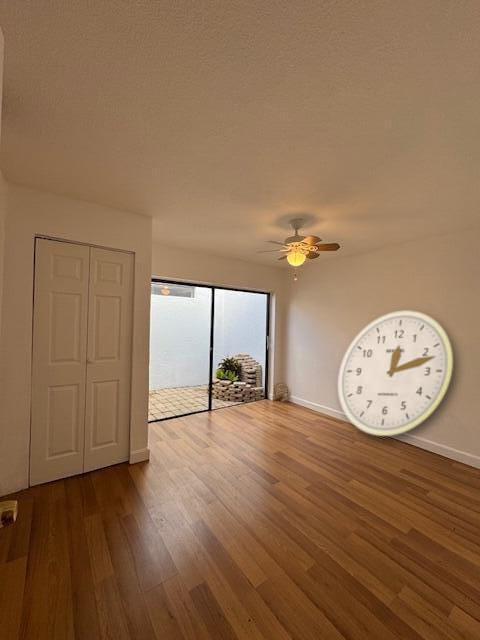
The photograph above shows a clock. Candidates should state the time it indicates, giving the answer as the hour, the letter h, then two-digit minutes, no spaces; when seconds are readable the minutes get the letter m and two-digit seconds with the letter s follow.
12h12
